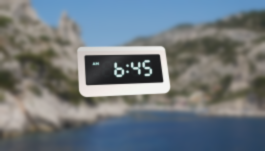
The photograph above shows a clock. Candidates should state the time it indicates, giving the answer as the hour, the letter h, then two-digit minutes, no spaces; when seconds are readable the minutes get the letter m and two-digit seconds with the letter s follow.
6h45
